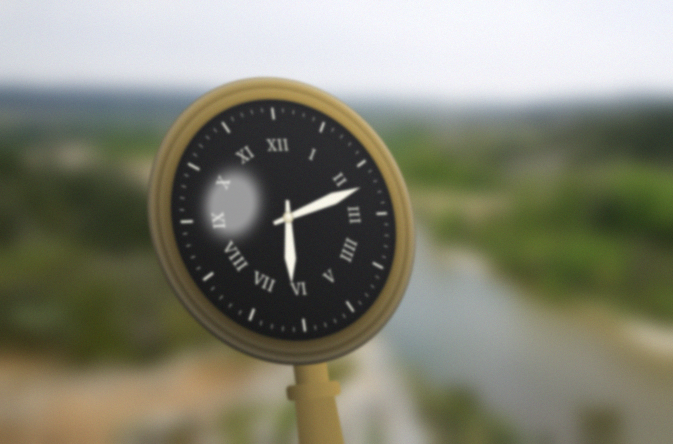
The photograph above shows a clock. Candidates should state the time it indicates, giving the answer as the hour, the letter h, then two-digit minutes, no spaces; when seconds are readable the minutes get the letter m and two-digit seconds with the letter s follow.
6h12
